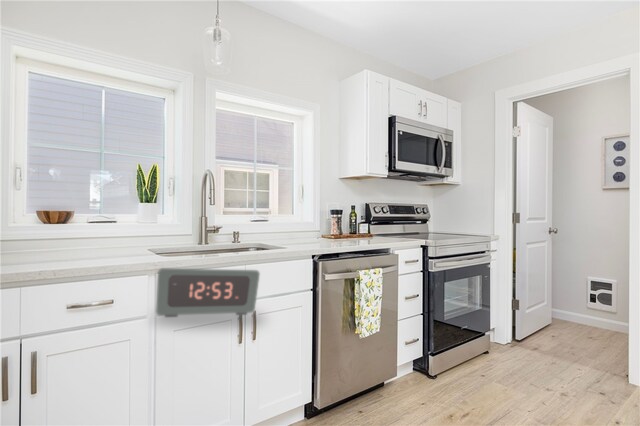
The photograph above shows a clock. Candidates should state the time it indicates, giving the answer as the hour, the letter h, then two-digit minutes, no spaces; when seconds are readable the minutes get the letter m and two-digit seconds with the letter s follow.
12h53
